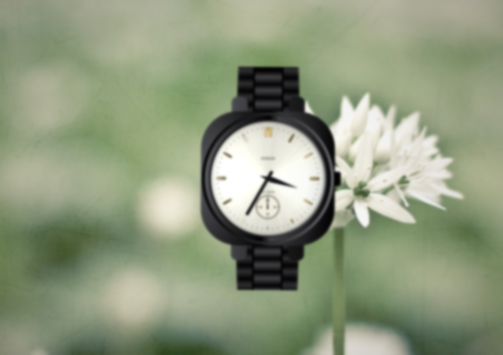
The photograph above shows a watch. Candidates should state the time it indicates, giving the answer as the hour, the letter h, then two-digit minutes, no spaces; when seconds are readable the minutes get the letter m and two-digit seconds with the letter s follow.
3h35
